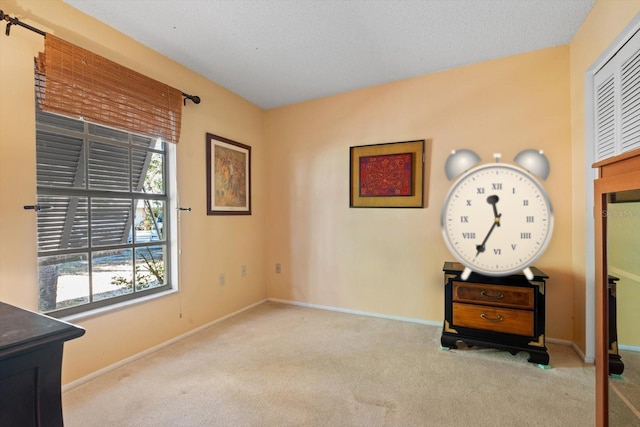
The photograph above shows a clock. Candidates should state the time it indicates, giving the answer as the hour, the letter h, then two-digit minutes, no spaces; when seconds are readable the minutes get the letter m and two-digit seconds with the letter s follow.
11h35
